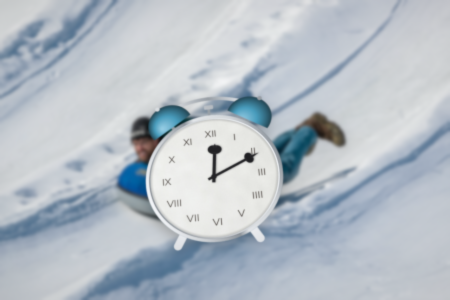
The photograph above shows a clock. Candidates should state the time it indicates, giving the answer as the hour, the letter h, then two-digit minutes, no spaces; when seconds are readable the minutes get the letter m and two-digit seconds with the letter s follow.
12h11
